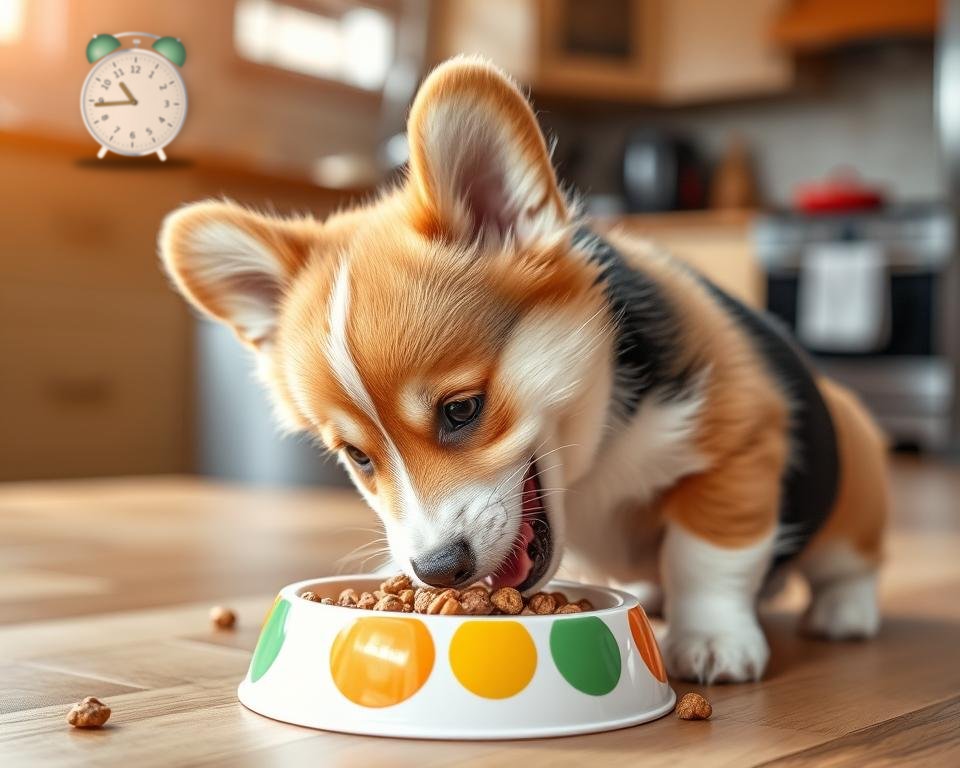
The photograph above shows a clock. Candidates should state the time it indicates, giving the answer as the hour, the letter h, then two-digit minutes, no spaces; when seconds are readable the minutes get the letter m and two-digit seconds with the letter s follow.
10h44
